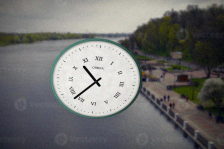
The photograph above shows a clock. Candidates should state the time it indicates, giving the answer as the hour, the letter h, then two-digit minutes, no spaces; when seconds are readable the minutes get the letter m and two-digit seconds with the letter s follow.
10h37
